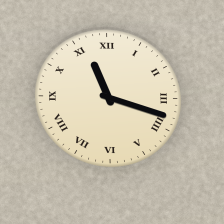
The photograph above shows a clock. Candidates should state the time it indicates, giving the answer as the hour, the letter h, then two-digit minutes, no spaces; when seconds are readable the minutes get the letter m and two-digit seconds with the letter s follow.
11h18
